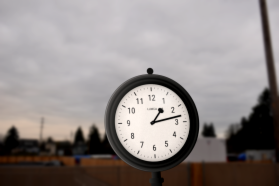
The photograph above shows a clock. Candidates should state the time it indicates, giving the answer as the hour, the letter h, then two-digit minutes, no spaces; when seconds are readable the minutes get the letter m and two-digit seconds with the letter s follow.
1h13
